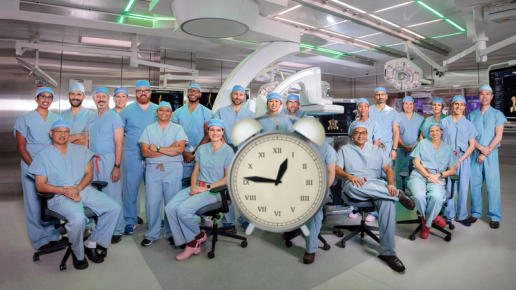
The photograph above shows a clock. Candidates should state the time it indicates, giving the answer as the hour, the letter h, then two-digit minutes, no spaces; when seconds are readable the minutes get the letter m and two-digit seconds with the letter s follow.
12h46
